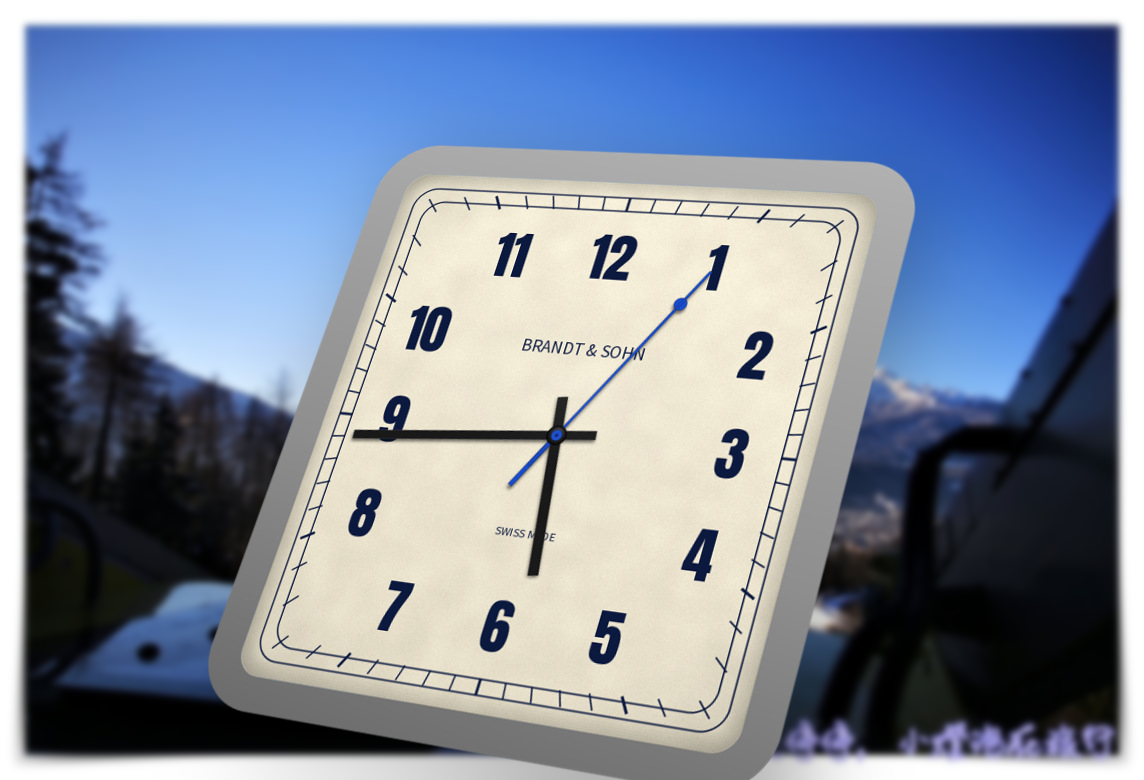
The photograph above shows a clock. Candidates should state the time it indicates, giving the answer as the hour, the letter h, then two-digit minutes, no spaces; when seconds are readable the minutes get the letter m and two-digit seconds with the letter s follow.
5h44m05s
